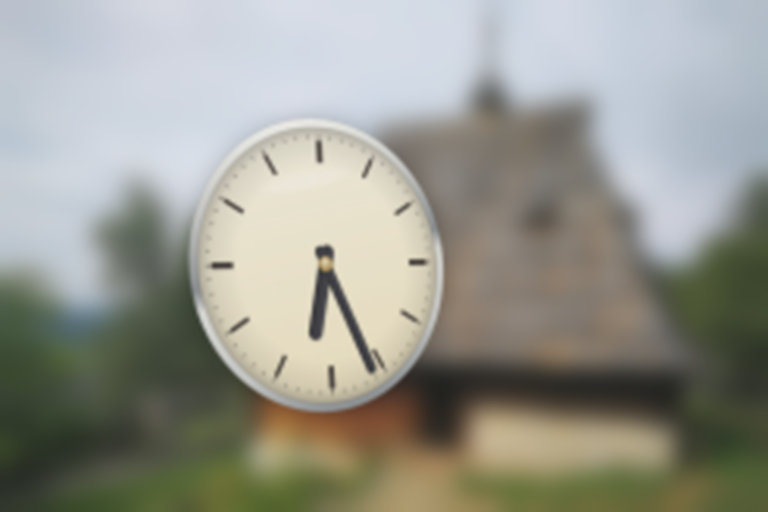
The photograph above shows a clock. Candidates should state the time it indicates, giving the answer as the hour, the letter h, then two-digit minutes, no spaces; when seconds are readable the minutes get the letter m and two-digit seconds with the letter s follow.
6h26
